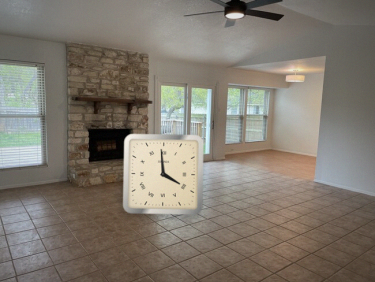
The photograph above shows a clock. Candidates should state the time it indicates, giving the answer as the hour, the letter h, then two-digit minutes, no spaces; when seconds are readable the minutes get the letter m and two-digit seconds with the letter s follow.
3h59
